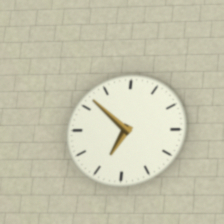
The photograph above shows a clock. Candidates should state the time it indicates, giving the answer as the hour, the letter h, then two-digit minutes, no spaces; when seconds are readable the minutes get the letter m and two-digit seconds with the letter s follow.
6h52
